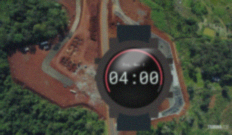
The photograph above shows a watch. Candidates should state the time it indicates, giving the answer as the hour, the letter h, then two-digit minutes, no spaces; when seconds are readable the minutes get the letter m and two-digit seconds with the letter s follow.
4h00
